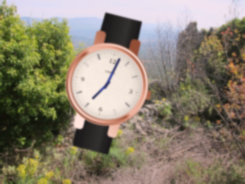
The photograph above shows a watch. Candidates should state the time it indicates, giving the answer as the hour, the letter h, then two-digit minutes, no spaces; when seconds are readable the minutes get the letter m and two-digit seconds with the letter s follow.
7h02
